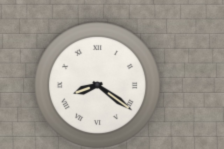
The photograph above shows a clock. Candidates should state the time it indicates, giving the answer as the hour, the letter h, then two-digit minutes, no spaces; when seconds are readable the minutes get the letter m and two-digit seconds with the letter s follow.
8h21
